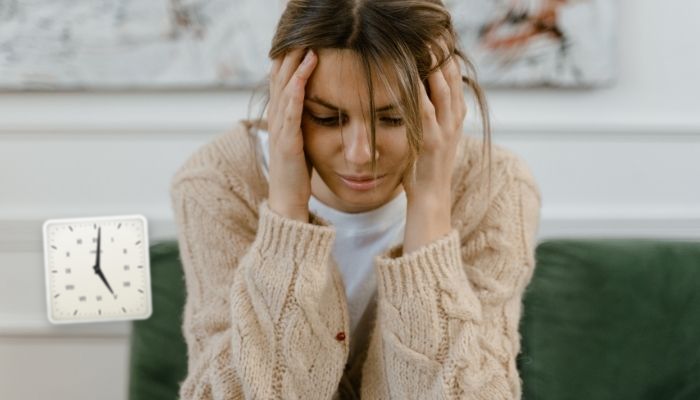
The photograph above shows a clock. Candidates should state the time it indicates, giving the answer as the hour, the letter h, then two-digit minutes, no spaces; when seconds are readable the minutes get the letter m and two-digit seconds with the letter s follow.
5h01
